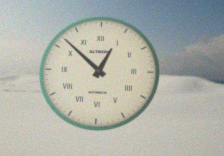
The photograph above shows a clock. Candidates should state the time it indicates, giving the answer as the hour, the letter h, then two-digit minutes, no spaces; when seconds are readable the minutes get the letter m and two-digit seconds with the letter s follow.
12h52
